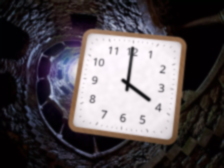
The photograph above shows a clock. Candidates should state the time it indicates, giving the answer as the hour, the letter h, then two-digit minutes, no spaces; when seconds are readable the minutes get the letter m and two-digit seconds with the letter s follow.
4h00
